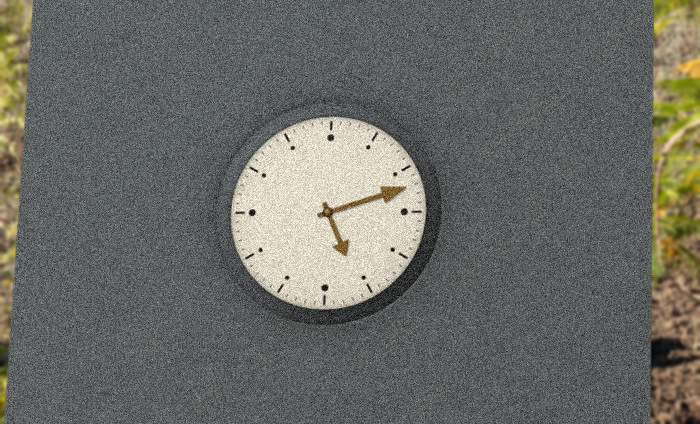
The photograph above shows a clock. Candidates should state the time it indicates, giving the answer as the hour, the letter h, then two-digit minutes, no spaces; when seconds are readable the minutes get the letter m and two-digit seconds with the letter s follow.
5h12
